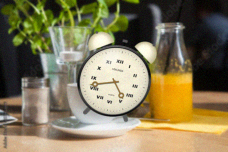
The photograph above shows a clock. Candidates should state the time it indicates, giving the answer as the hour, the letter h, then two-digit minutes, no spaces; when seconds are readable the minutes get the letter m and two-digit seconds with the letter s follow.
4h42
